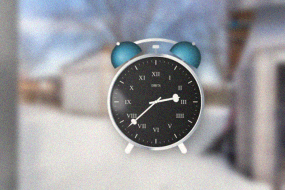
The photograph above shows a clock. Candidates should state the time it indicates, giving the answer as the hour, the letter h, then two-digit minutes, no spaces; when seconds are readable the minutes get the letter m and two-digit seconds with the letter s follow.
2h38
